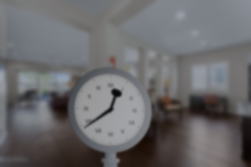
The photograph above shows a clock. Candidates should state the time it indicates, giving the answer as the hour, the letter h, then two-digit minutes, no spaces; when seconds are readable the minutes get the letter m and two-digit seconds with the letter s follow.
12h39
